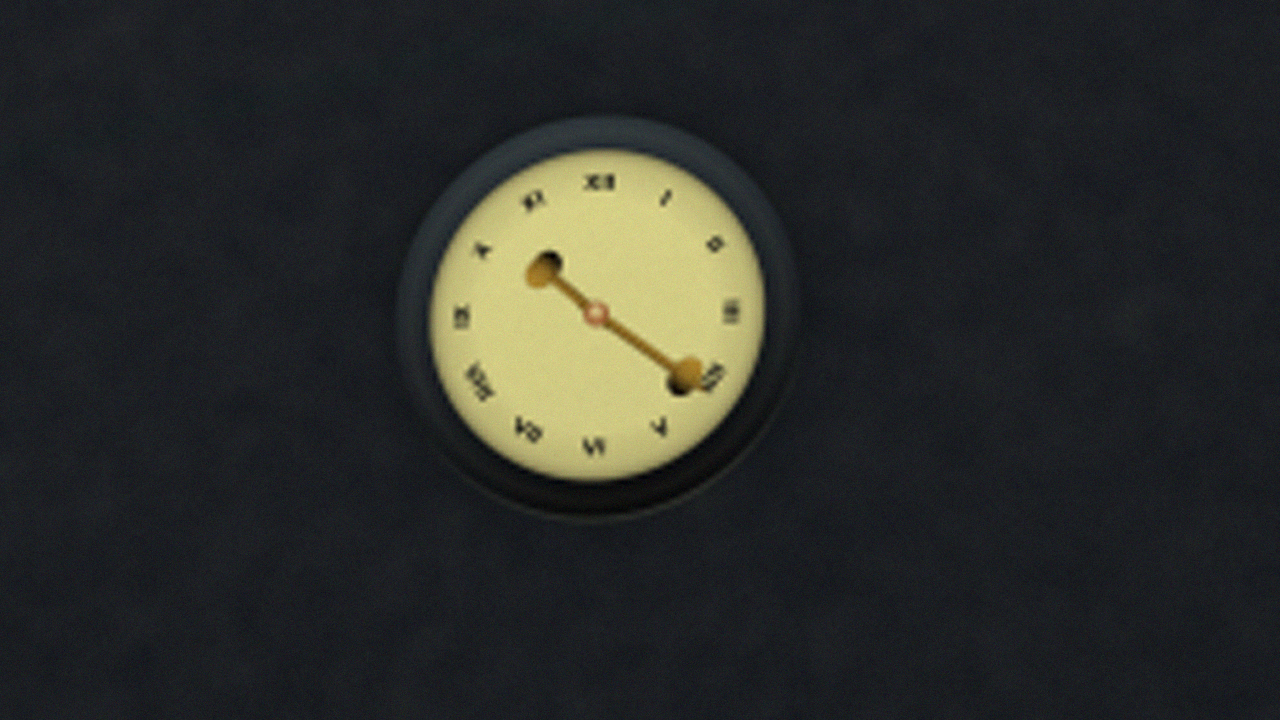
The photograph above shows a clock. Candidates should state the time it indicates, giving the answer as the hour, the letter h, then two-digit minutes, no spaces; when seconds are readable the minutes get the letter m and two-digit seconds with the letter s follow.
10h21
